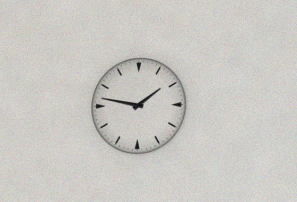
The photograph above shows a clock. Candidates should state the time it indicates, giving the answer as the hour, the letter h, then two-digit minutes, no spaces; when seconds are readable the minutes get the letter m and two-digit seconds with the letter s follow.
1h47
